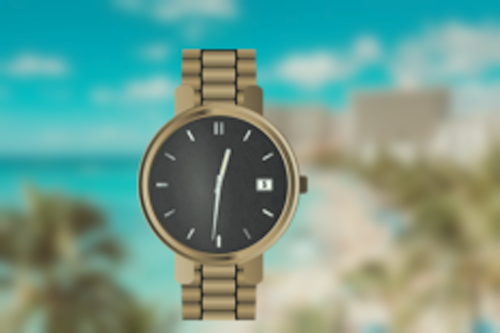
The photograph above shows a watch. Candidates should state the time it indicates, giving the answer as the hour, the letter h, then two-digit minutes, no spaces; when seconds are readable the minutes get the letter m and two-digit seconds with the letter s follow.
12h31
